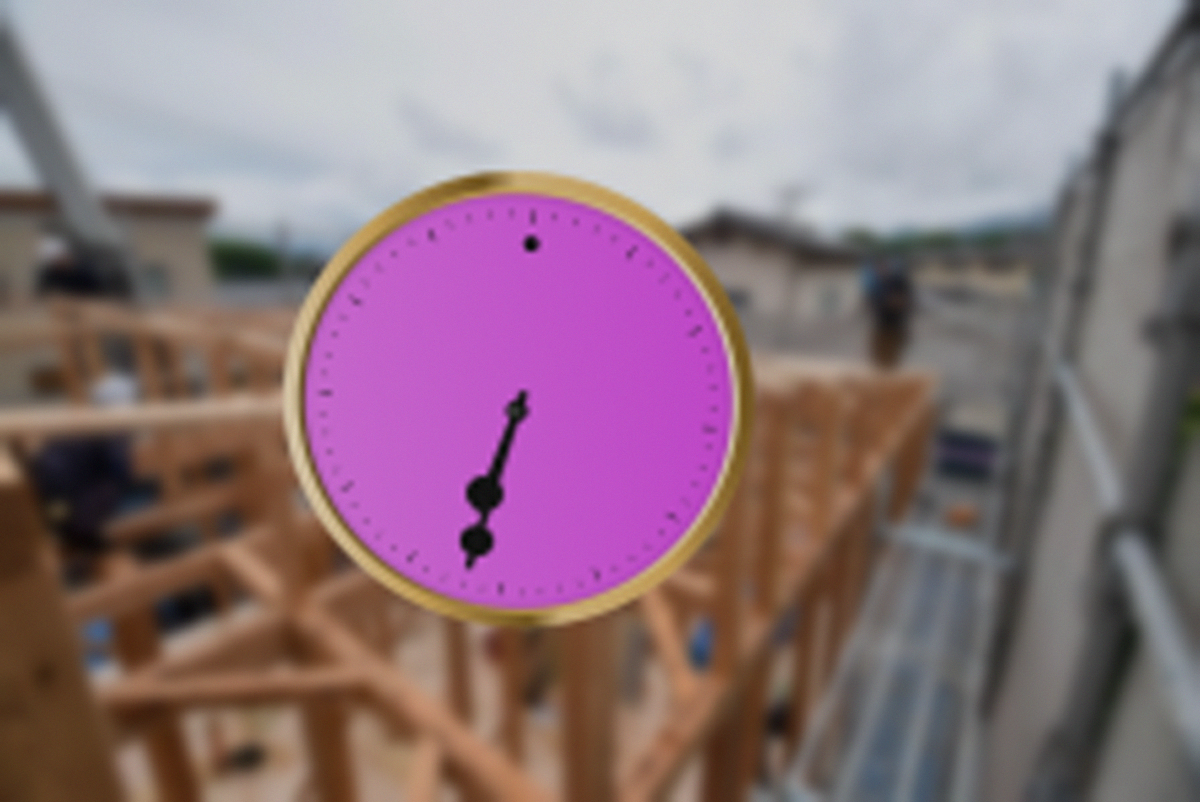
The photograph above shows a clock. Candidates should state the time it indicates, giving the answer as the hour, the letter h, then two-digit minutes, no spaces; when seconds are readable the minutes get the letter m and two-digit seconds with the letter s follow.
6h32
